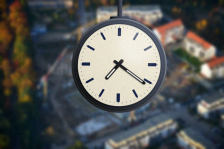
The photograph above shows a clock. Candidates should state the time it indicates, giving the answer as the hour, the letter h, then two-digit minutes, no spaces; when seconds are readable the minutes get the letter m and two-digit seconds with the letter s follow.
7h21
